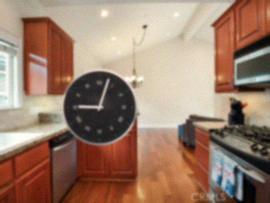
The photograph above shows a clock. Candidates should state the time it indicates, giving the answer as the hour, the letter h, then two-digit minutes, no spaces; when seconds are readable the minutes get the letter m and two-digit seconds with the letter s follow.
9h03
